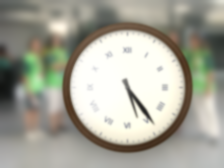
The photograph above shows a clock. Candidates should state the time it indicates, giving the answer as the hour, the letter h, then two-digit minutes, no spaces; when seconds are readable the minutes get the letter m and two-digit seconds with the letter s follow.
5h24
